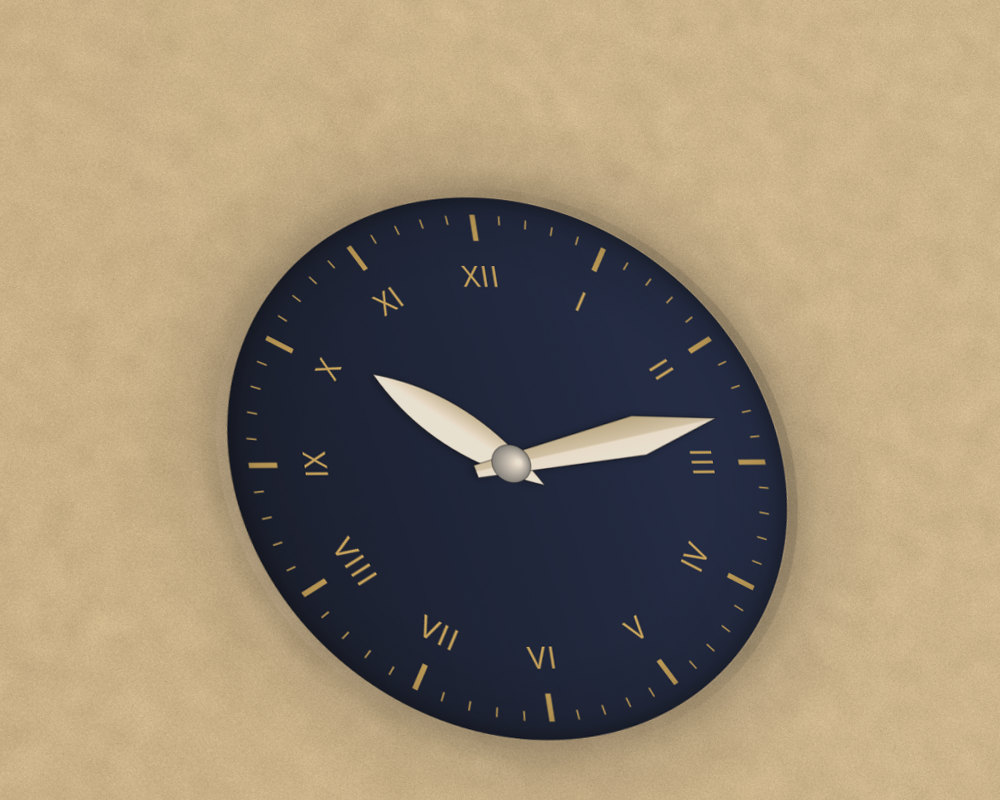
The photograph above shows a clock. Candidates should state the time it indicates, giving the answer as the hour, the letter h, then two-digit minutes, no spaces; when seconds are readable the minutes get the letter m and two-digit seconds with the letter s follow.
10h13
